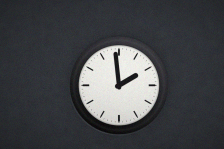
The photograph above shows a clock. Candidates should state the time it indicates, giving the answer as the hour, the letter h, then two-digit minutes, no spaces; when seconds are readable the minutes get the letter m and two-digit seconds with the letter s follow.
1h59
